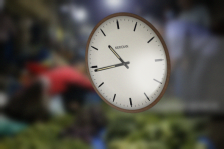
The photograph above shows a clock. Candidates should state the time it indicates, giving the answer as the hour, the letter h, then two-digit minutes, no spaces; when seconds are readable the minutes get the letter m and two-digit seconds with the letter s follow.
10h44
